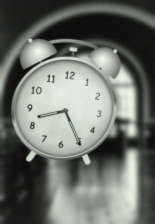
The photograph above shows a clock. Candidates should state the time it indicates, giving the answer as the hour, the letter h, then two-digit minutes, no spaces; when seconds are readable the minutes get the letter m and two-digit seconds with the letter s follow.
8h25
